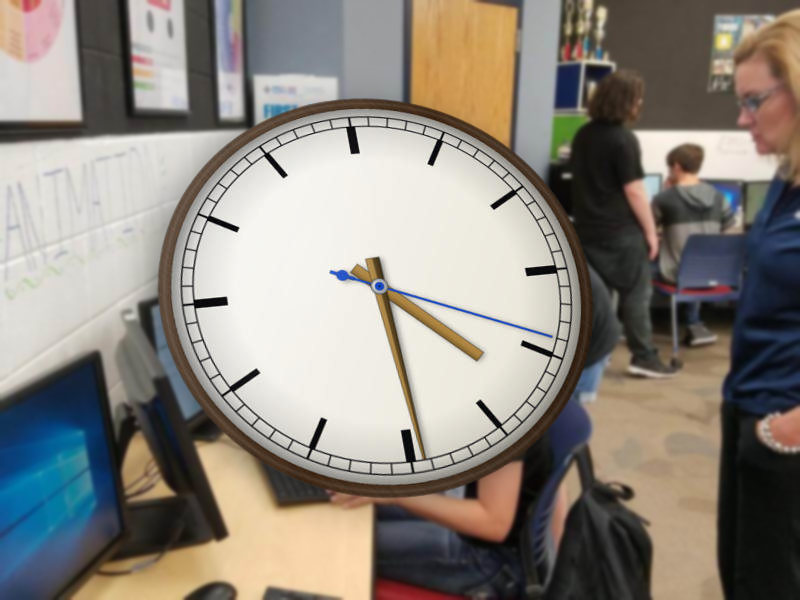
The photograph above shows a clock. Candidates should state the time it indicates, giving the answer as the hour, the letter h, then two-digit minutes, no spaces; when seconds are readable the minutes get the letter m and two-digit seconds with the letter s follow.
4h29m19s
